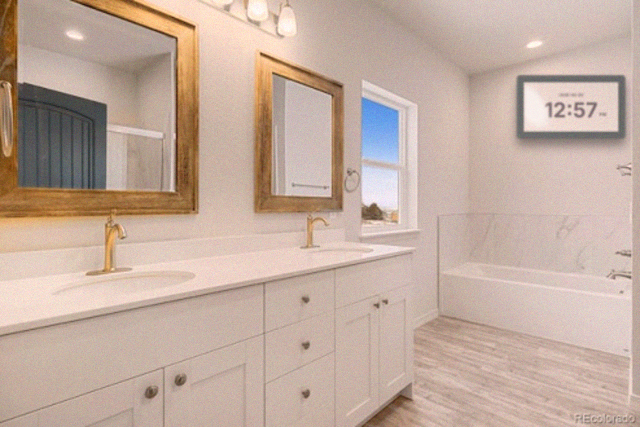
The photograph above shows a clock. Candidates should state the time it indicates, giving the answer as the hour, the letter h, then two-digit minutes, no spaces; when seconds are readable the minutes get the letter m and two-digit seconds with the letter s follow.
12h57
